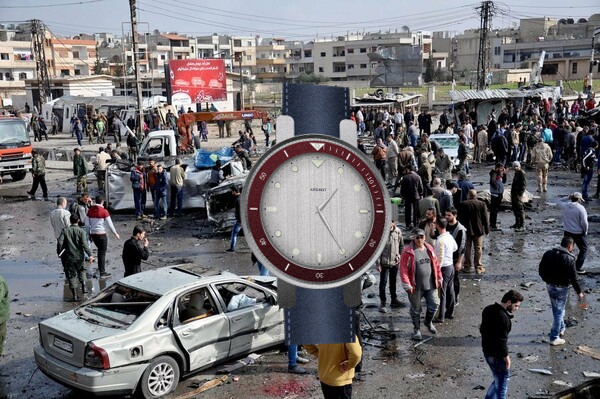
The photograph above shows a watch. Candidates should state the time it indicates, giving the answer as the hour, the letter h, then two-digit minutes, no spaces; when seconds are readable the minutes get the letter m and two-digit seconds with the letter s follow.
1h25
